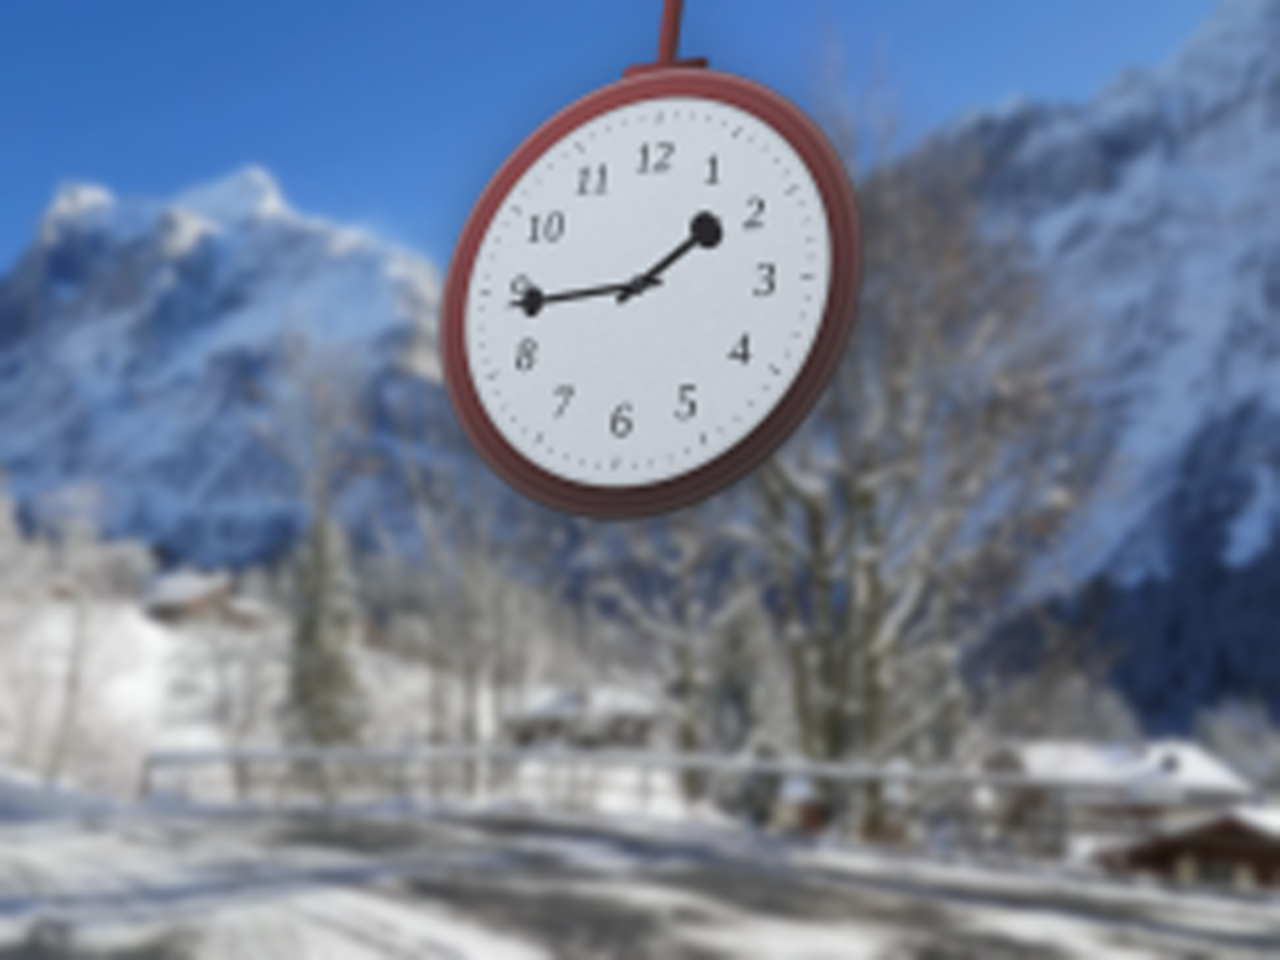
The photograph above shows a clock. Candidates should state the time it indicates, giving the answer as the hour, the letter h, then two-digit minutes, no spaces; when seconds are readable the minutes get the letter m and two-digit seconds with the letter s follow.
1h44
